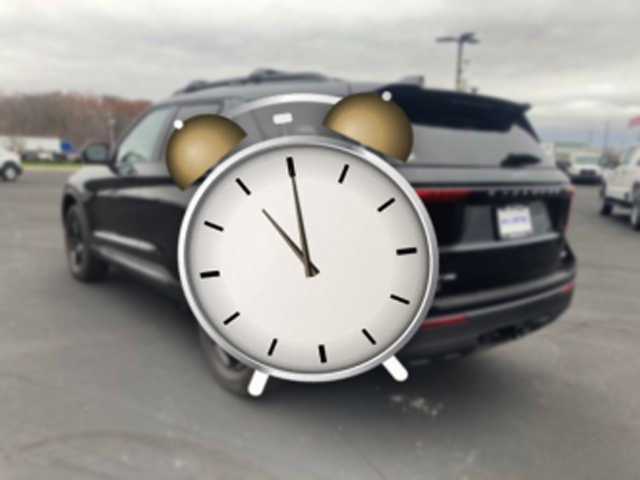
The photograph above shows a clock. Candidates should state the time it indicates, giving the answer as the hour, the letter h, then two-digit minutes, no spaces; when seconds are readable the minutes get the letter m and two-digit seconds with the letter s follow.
11h00
